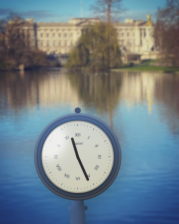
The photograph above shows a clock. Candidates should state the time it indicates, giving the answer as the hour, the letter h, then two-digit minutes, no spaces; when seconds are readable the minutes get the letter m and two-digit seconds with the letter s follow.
11h26
